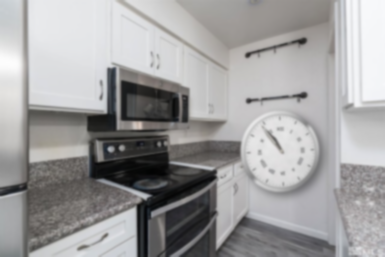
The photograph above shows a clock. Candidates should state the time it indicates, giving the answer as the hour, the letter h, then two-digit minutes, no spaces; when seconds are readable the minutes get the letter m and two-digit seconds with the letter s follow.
10h54
